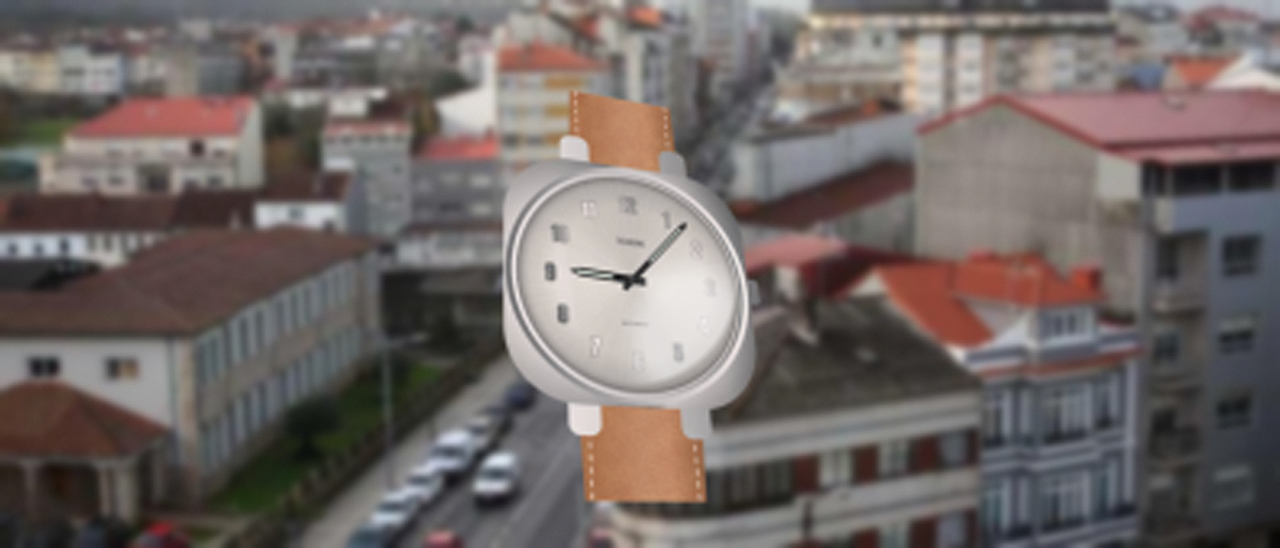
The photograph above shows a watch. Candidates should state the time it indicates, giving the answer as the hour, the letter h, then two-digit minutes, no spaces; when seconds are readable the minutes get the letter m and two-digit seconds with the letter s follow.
9h07
